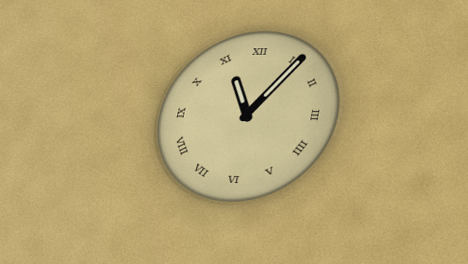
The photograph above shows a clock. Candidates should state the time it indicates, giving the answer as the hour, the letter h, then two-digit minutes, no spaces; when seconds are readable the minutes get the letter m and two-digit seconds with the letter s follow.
11h06
